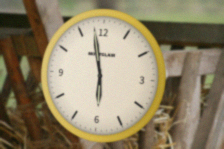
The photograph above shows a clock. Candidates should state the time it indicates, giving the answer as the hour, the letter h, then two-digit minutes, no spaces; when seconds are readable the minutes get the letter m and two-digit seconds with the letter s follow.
5h58
